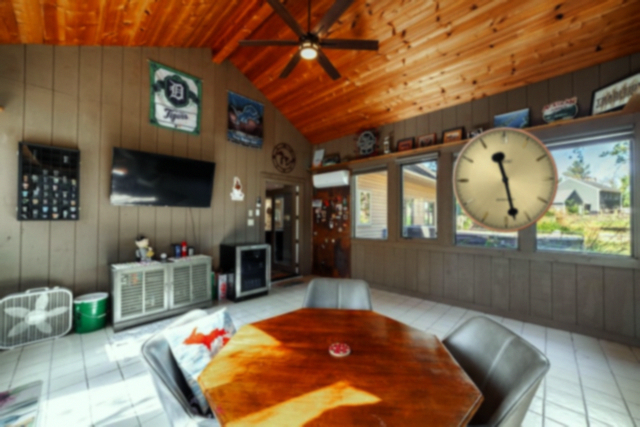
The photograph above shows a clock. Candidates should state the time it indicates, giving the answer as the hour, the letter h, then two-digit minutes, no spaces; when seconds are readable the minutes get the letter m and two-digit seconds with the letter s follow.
11h28
